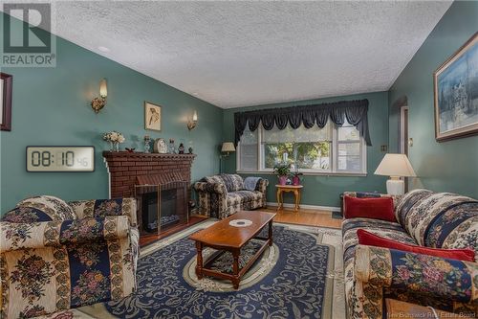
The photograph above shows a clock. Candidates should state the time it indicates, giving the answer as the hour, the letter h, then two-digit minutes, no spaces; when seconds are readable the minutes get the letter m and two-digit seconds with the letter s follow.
8h10m46s
